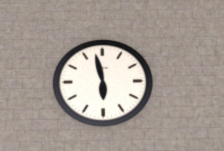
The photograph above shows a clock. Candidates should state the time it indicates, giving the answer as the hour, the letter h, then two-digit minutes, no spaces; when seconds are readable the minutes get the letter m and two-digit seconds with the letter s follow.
5h58
